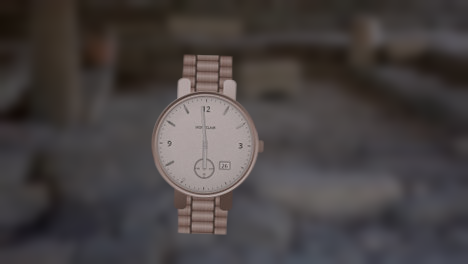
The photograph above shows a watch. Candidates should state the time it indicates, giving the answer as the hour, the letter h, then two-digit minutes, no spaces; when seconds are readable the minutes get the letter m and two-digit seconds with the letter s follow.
5h59
